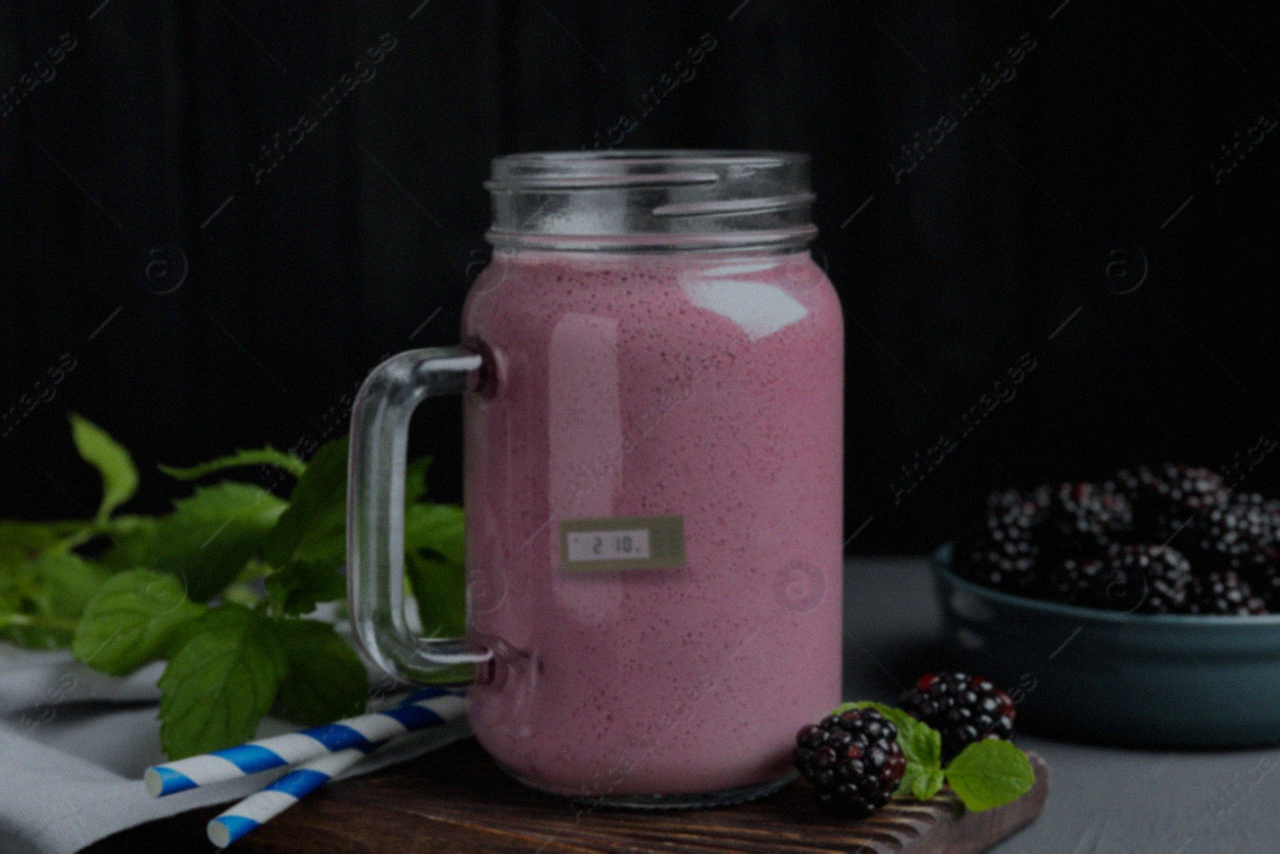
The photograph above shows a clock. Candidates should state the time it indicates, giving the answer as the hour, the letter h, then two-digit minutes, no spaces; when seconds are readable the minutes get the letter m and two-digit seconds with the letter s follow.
2h10
